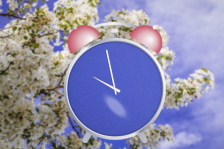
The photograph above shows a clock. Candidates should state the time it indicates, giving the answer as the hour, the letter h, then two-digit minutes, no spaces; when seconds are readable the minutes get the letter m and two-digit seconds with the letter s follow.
9h58
